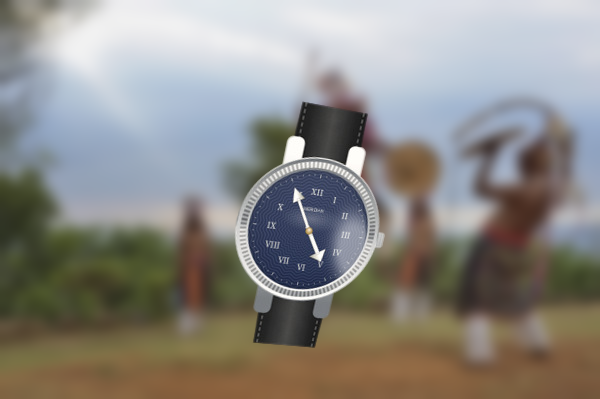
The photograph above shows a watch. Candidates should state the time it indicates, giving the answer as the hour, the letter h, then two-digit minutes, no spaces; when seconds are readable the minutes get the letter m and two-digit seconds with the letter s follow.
4h55
